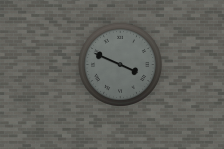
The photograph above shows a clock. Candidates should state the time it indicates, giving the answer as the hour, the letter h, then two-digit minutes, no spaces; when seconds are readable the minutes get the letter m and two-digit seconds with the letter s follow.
3h49
